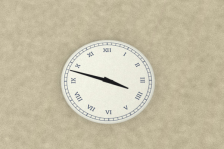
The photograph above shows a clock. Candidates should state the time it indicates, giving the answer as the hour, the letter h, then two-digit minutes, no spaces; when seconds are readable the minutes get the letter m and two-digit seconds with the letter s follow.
3h48
